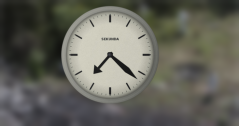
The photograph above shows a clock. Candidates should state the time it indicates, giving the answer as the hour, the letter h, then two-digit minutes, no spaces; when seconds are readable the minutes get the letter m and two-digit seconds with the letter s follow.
7h22
